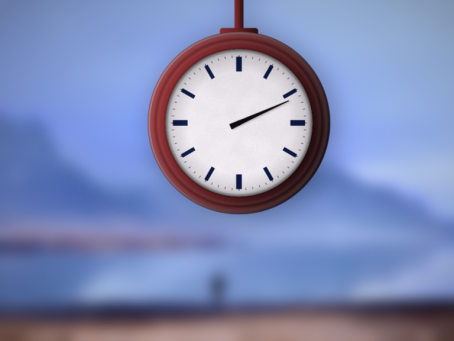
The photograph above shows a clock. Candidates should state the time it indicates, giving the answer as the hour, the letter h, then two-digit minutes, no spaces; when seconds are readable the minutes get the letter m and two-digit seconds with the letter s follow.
2h11
